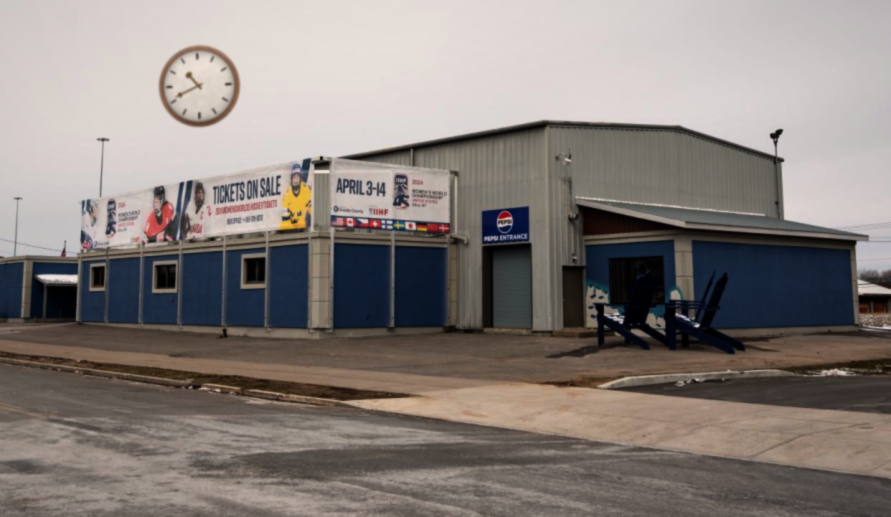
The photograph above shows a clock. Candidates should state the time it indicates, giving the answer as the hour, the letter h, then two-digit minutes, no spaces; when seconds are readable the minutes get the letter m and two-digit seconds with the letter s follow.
10h41
